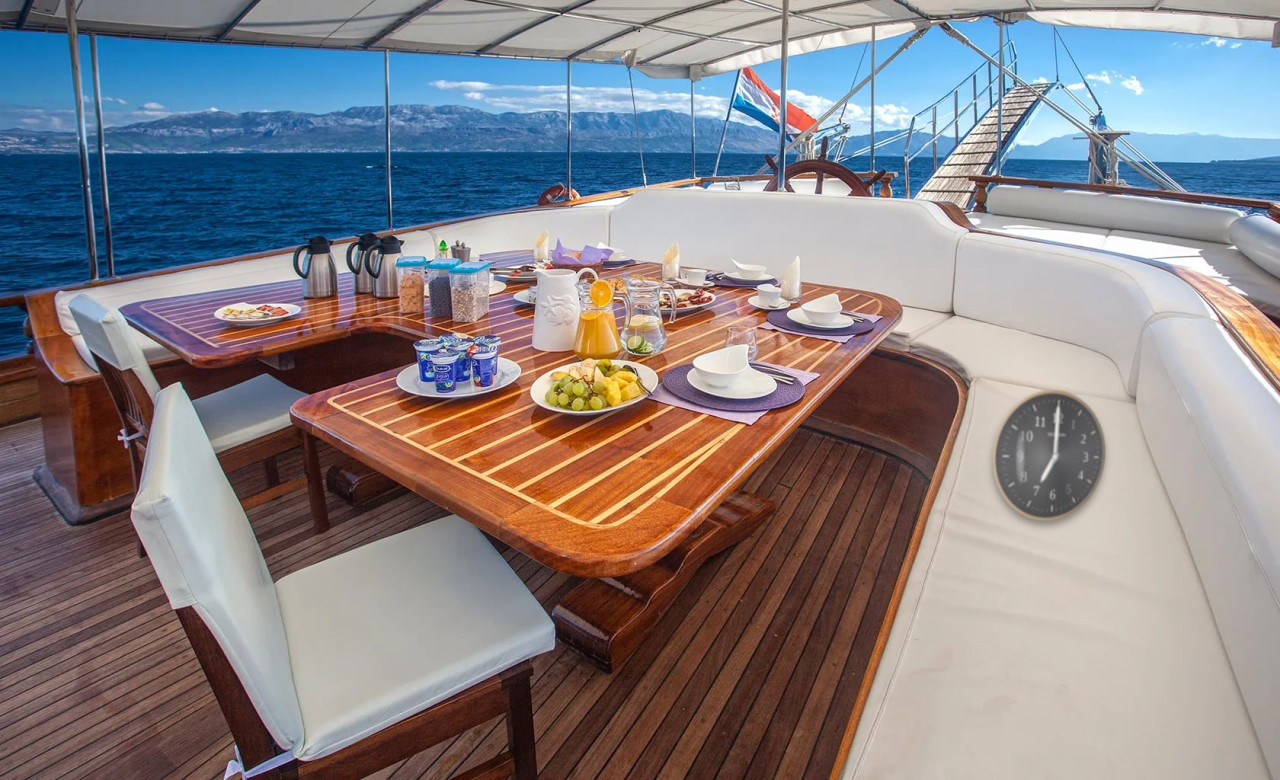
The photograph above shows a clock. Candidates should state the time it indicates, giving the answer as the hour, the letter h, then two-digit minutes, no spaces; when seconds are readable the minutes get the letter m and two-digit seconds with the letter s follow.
7h00
